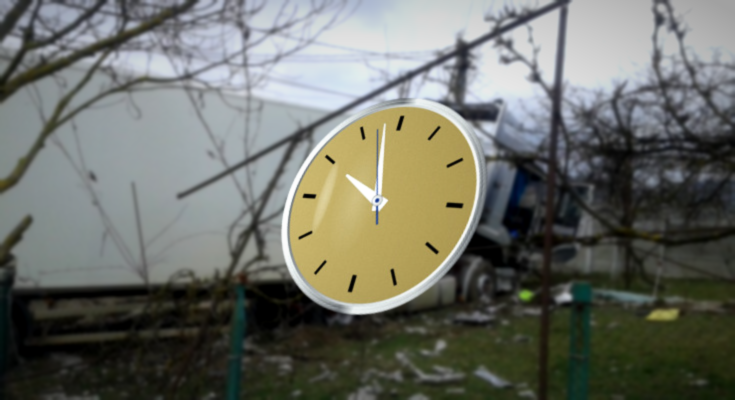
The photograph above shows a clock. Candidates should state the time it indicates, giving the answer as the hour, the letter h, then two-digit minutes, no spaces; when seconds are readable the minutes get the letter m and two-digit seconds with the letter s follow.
9h57m57s
